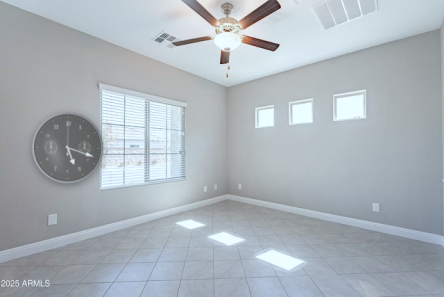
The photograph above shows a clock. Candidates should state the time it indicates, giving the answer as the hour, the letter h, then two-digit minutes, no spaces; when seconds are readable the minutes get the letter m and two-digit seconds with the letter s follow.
5h18
